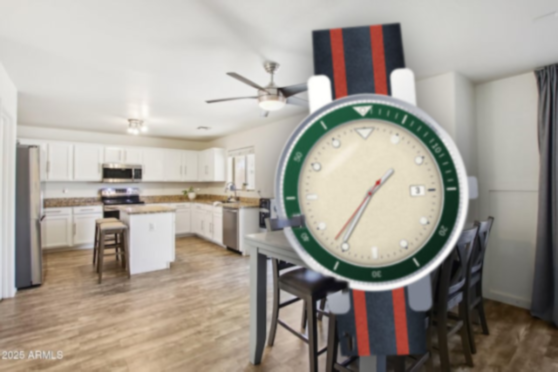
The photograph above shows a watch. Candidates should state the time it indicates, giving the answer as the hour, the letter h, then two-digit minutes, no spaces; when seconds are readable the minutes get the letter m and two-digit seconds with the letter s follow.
1h35m37s
